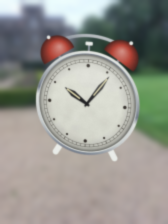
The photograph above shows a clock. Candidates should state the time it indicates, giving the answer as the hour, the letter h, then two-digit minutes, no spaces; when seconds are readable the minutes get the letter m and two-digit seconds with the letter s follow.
10h06
